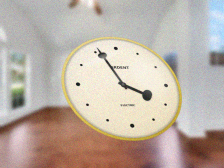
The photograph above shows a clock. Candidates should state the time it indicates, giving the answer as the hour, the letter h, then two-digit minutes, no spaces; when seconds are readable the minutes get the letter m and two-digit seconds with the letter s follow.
3h56
